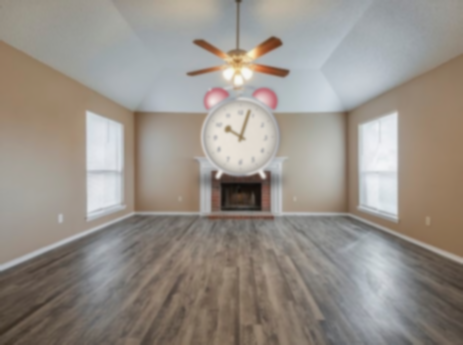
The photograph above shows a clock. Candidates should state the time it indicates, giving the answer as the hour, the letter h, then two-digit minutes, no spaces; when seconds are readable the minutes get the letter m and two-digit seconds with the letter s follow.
10h03
